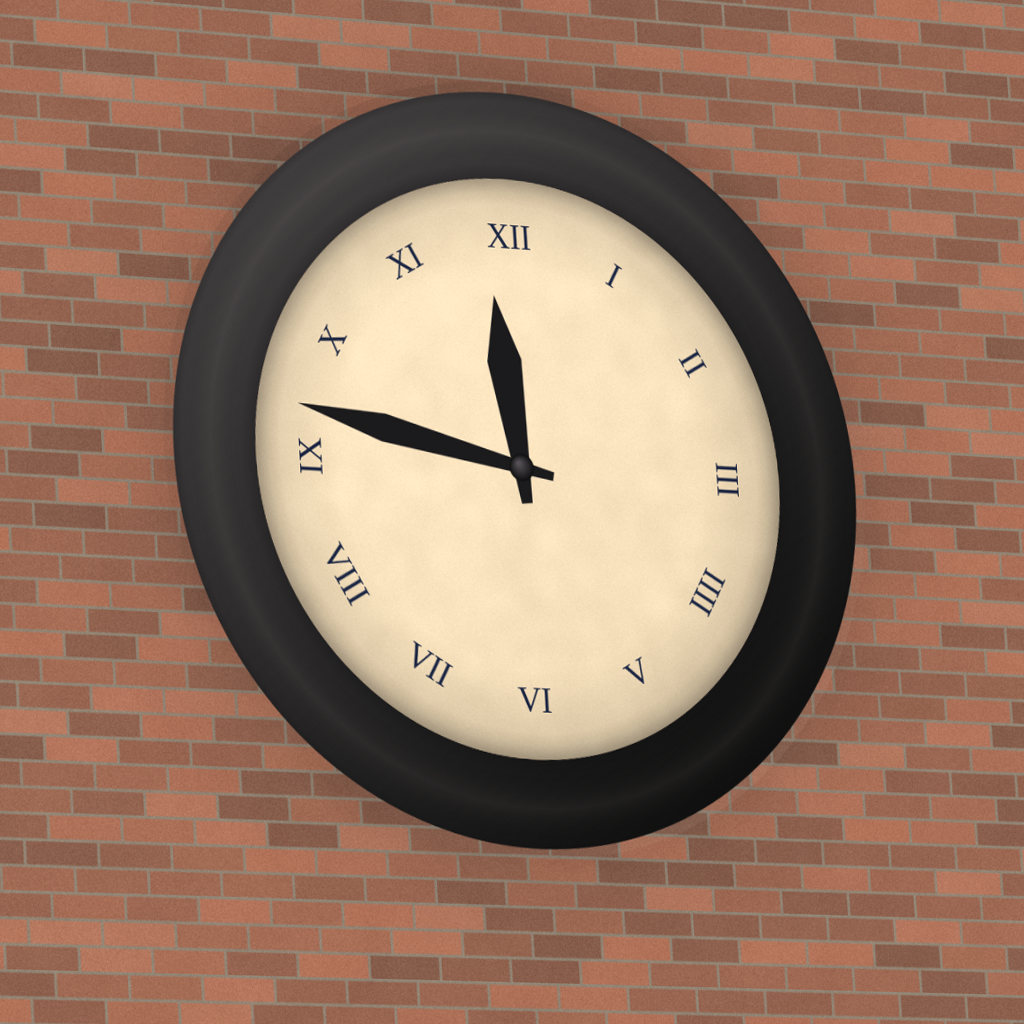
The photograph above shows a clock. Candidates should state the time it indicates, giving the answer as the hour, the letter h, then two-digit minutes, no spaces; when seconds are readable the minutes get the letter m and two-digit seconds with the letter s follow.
11h47
